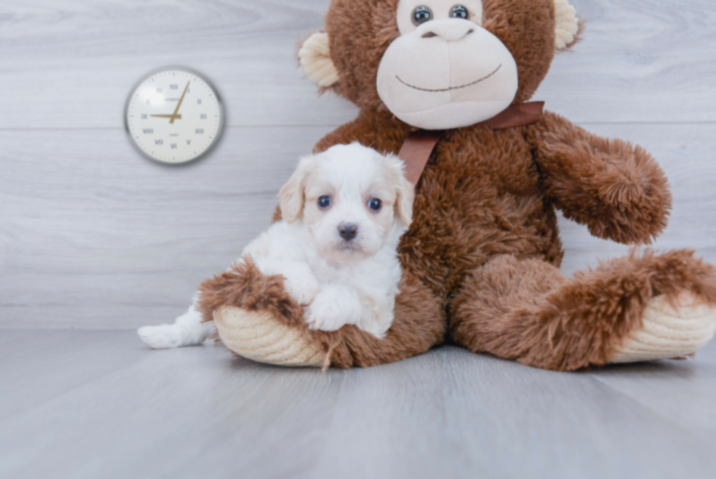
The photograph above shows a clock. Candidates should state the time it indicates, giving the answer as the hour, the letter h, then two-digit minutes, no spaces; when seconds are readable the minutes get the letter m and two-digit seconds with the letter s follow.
9h04
